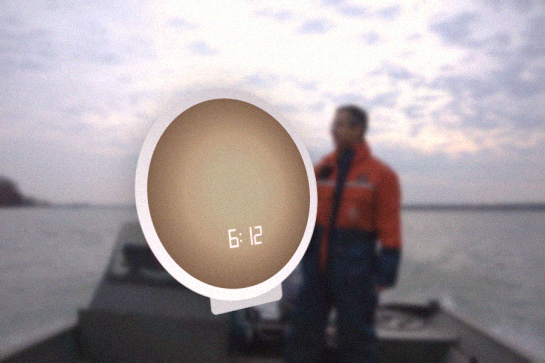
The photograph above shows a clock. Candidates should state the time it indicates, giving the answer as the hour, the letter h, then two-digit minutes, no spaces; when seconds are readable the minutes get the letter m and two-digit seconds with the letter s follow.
6h12
